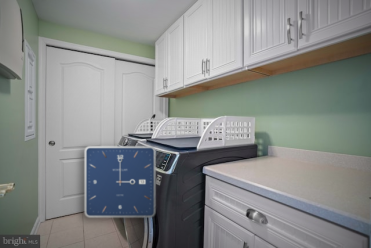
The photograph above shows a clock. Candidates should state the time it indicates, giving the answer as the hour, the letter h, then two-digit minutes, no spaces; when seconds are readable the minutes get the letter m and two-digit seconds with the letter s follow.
3h00
